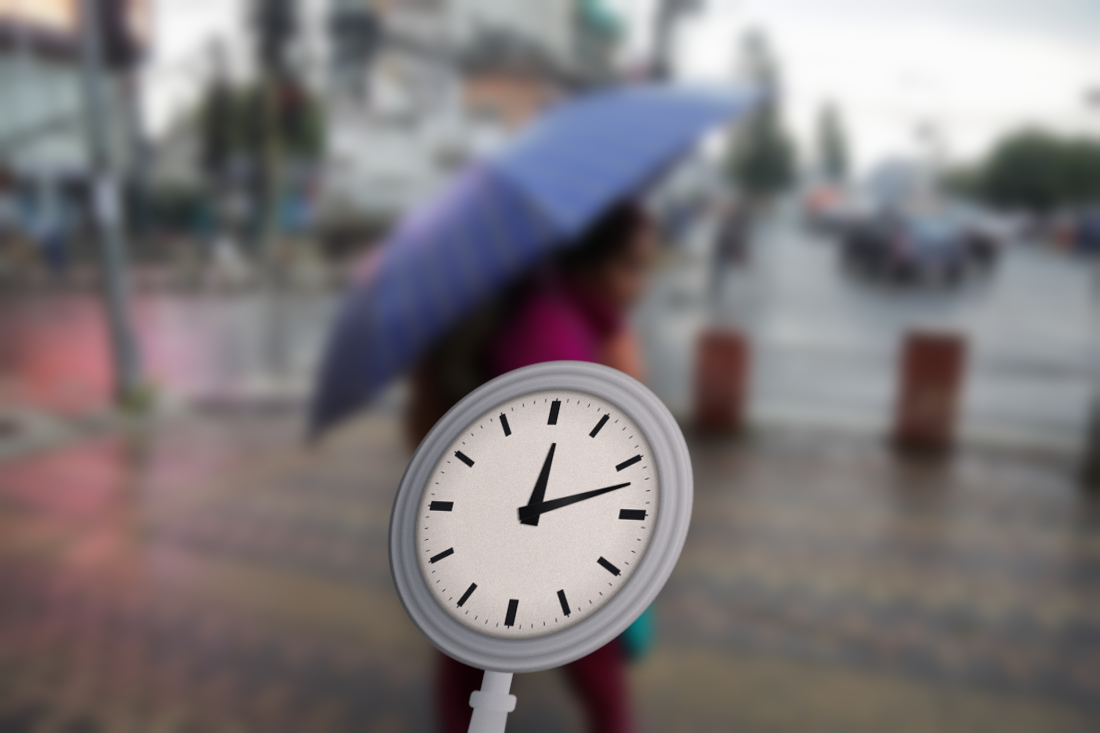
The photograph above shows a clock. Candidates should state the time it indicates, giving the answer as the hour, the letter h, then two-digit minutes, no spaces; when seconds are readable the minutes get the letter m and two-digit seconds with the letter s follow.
12h12
